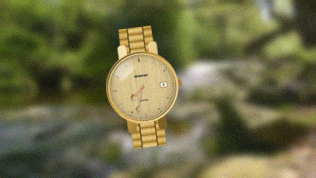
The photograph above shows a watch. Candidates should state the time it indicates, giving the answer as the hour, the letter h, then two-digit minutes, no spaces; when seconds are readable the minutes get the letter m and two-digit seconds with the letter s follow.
7h33
